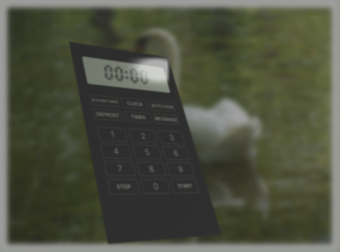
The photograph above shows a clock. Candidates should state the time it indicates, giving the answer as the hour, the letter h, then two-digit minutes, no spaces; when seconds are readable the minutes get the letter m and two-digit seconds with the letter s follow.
0h00
